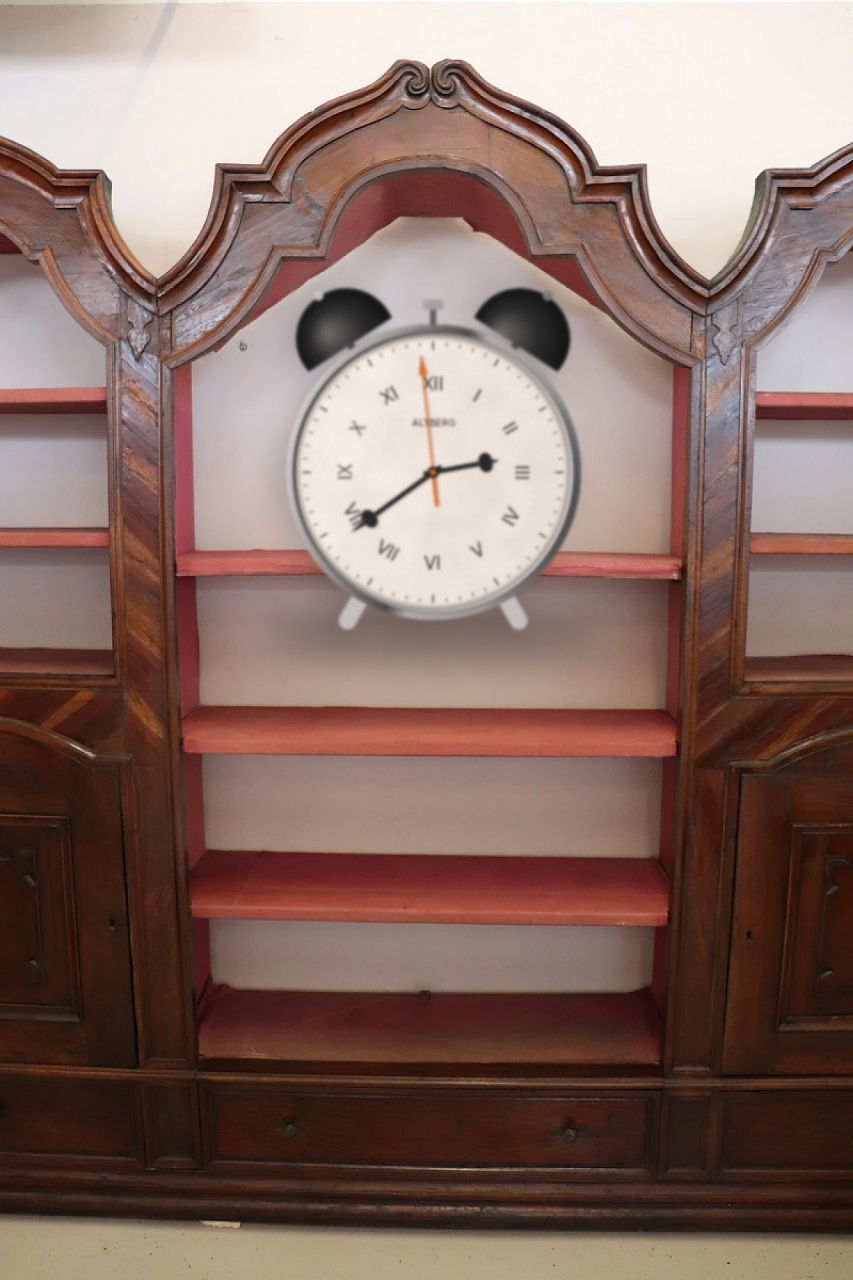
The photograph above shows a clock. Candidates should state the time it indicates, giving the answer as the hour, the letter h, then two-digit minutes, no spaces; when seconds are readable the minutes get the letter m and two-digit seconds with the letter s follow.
2h38m59s
